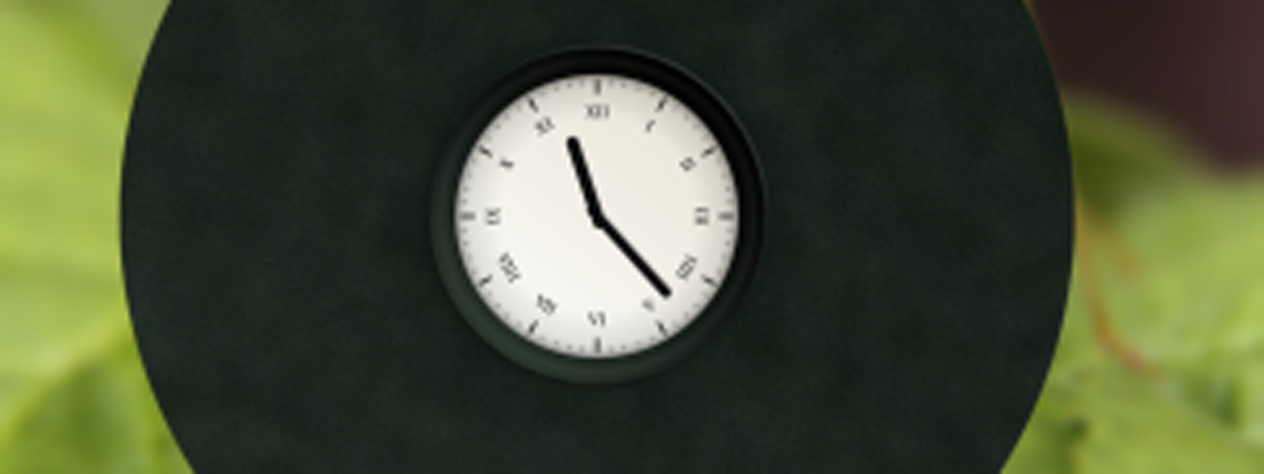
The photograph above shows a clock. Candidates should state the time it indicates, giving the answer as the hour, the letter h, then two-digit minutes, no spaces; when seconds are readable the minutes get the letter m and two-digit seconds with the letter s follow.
11h23
